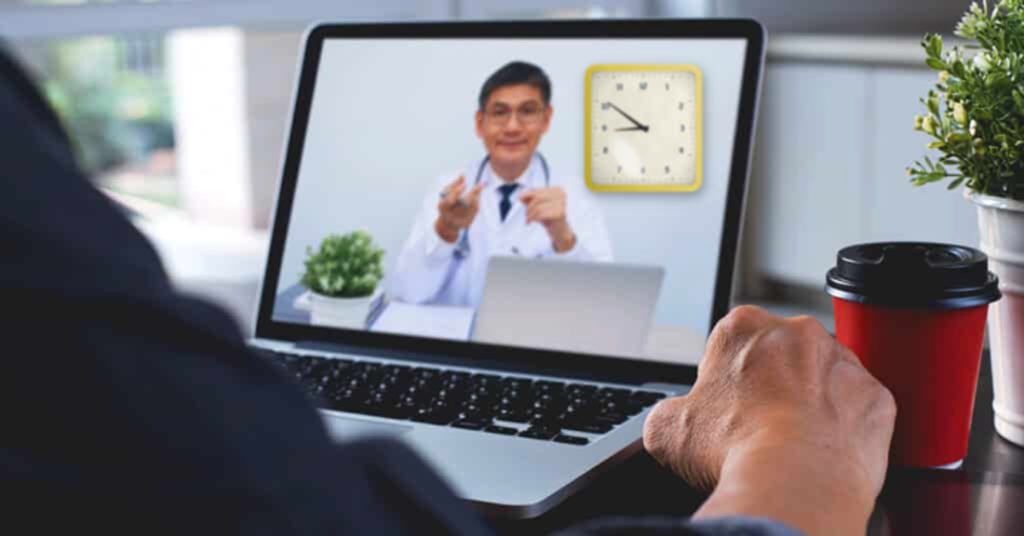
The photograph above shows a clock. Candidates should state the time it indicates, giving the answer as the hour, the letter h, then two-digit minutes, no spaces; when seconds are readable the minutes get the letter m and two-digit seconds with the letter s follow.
8h51
